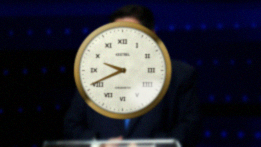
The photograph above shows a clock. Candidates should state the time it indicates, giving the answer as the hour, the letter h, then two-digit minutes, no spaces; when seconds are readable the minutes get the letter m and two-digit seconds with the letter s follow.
9h41
